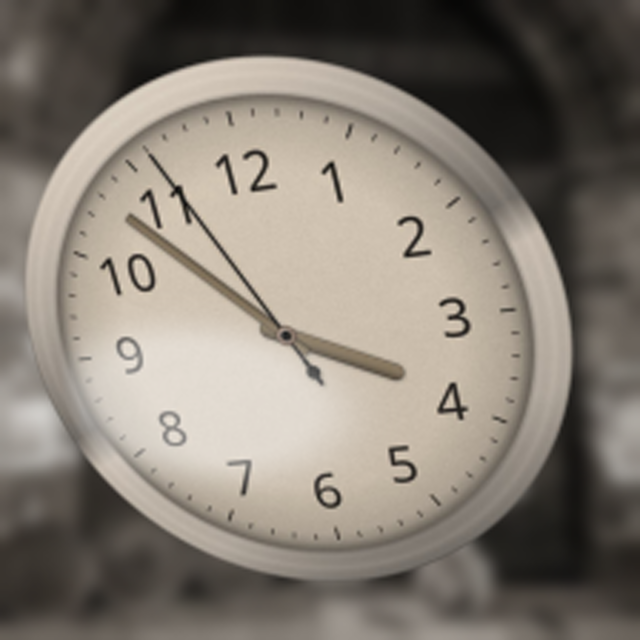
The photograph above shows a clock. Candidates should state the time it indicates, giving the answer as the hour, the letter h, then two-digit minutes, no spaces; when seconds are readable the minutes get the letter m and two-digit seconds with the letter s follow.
3h52m56s
